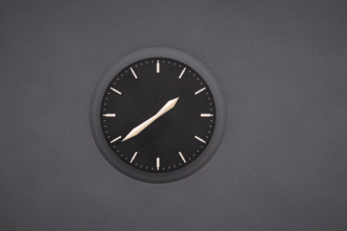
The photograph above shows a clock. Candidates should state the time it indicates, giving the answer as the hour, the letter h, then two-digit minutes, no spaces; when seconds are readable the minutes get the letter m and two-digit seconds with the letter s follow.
1h39
